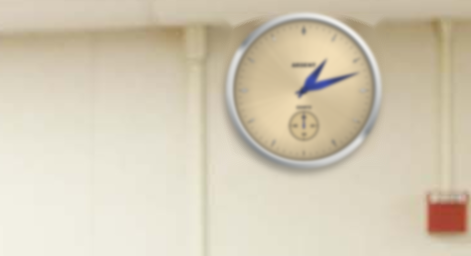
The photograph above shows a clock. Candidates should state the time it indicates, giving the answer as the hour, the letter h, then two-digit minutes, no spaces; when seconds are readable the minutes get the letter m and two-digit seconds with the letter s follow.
1h12
